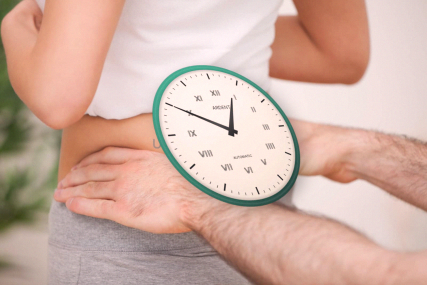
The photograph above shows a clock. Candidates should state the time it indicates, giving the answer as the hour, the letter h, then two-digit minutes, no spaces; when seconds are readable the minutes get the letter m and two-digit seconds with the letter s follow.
12h50
